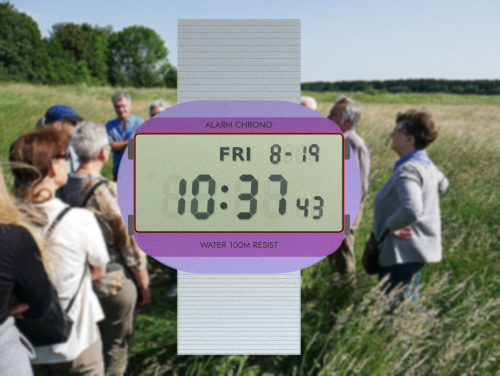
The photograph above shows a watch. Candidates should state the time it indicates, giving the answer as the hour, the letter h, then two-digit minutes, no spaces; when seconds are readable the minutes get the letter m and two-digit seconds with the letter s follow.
10h37m43s
